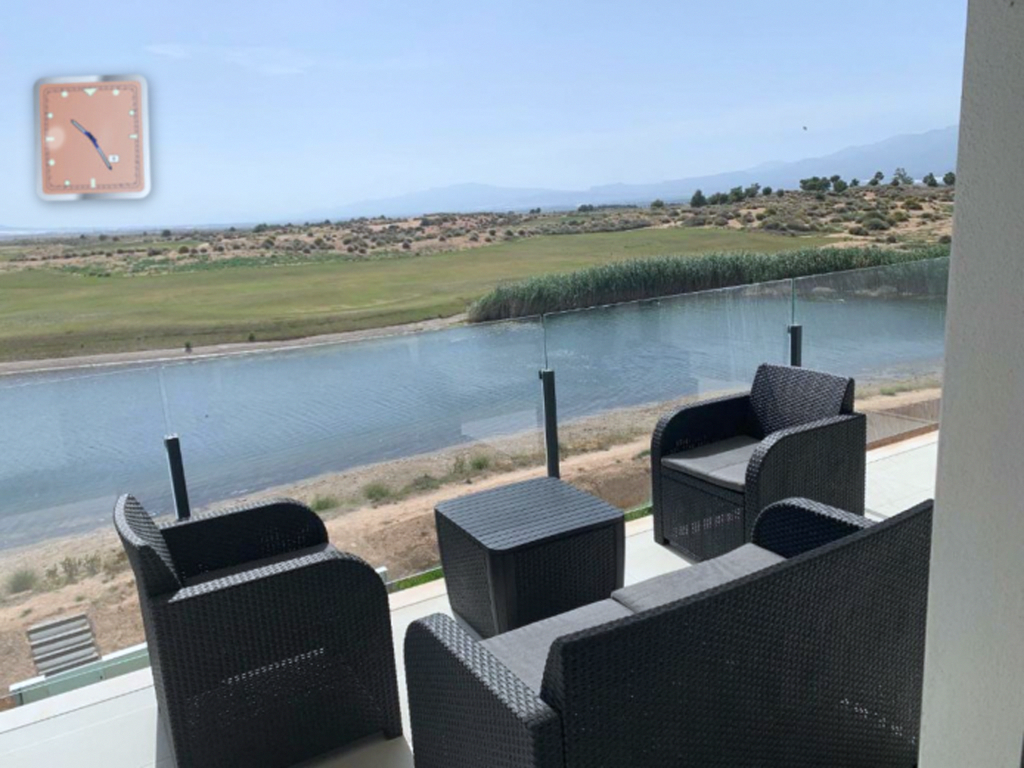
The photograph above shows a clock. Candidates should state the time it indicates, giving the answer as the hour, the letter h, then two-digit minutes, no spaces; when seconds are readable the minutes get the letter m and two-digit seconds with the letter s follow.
10h25
